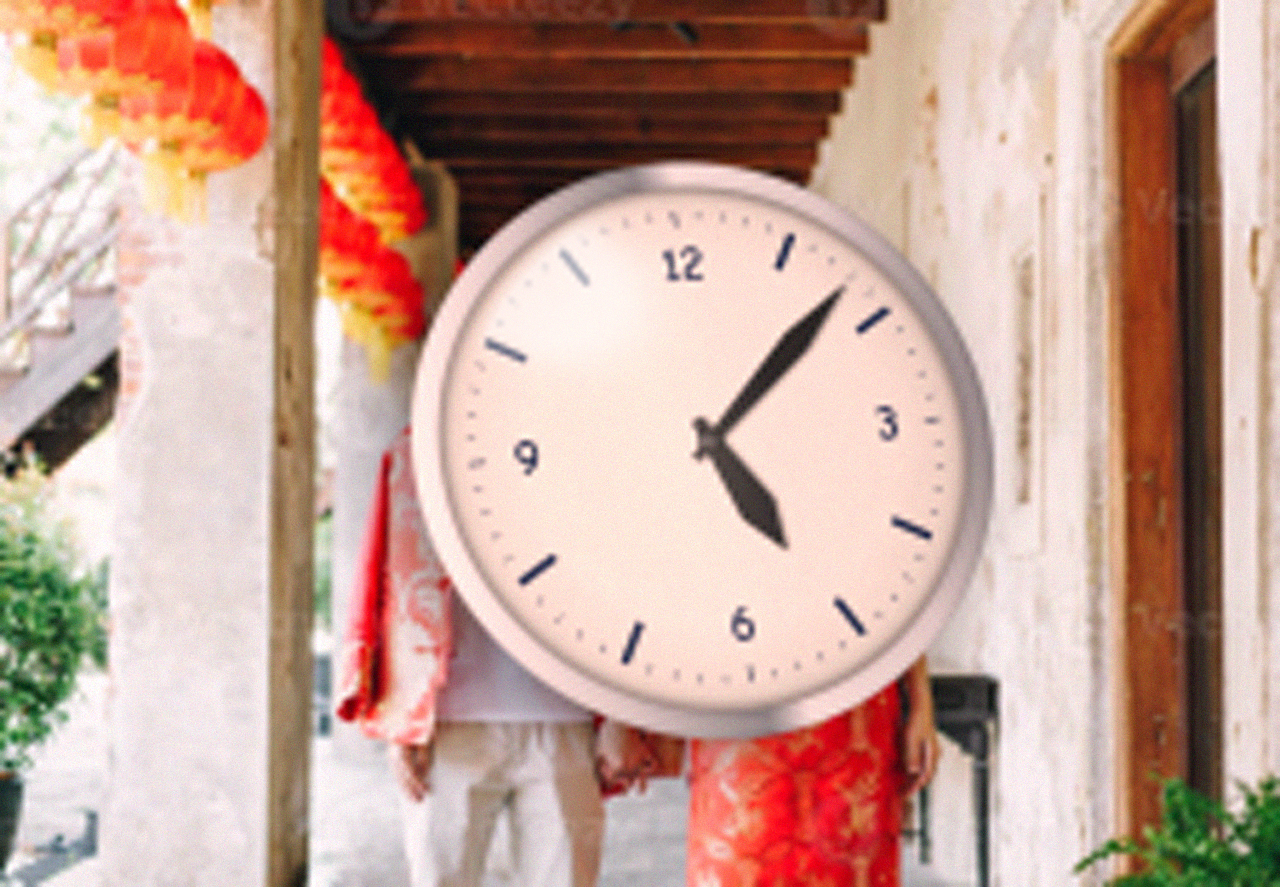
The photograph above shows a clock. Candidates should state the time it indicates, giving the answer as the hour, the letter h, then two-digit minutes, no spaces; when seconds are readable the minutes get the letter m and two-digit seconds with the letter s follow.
5h08
